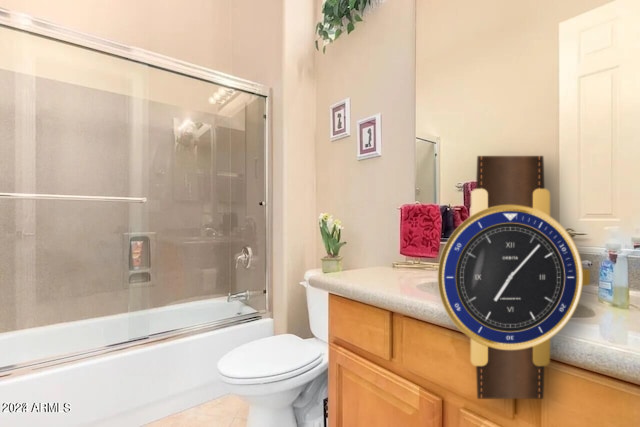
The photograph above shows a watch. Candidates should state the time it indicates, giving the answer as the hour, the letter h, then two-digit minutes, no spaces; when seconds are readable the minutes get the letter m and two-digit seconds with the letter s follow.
7h07
